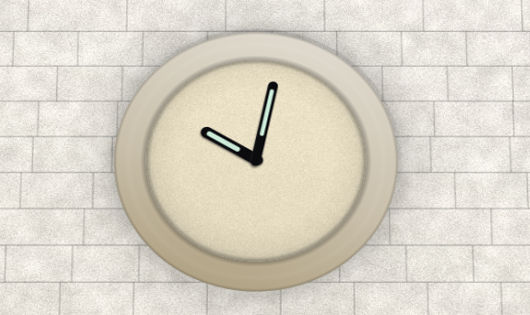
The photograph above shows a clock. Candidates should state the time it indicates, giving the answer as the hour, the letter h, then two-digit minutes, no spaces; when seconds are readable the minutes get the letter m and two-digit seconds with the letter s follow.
10h02
